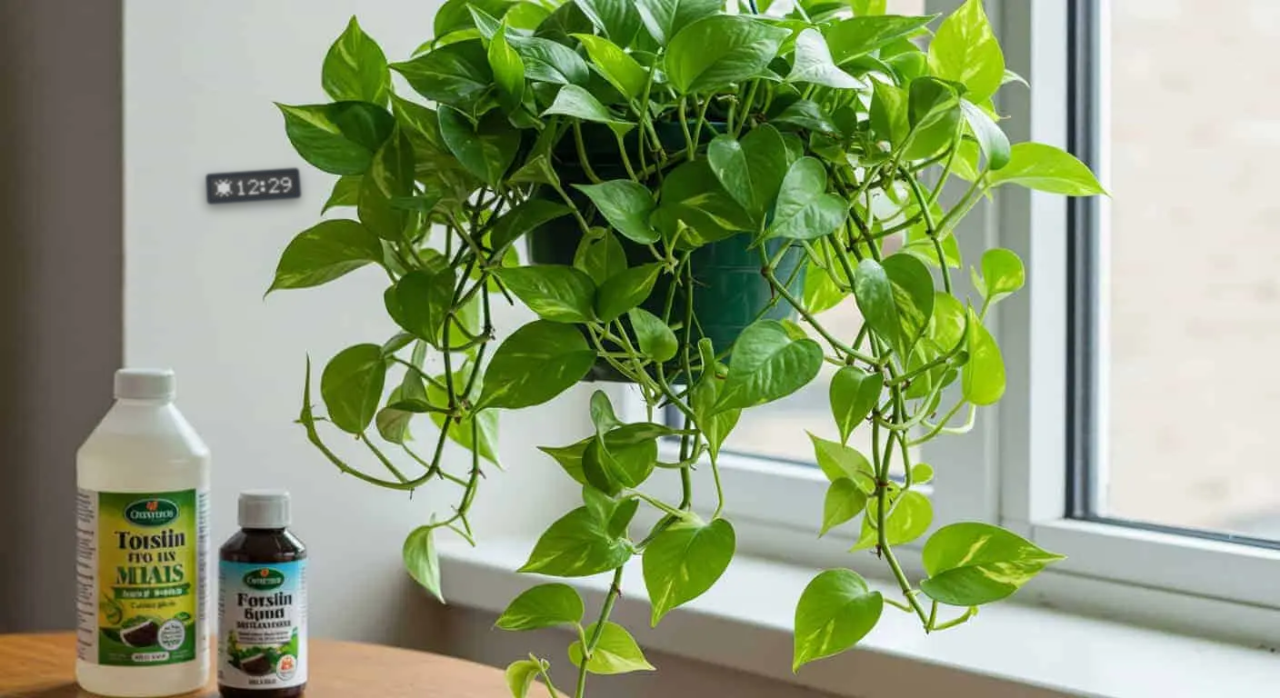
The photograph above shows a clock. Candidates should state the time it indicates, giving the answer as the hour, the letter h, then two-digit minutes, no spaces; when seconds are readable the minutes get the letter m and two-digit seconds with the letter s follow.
12h29
